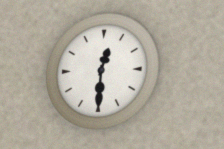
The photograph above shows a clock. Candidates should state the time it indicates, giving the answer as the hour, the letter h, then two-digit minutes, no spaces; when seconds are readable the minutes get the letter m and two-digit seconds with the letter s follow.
12h30
